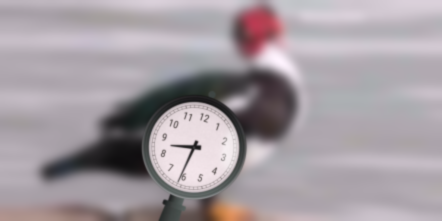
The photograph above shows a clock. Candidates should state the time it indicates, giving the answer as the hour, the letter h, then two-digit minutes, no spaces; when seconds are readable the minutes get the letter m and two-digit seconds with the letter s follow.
8h31
